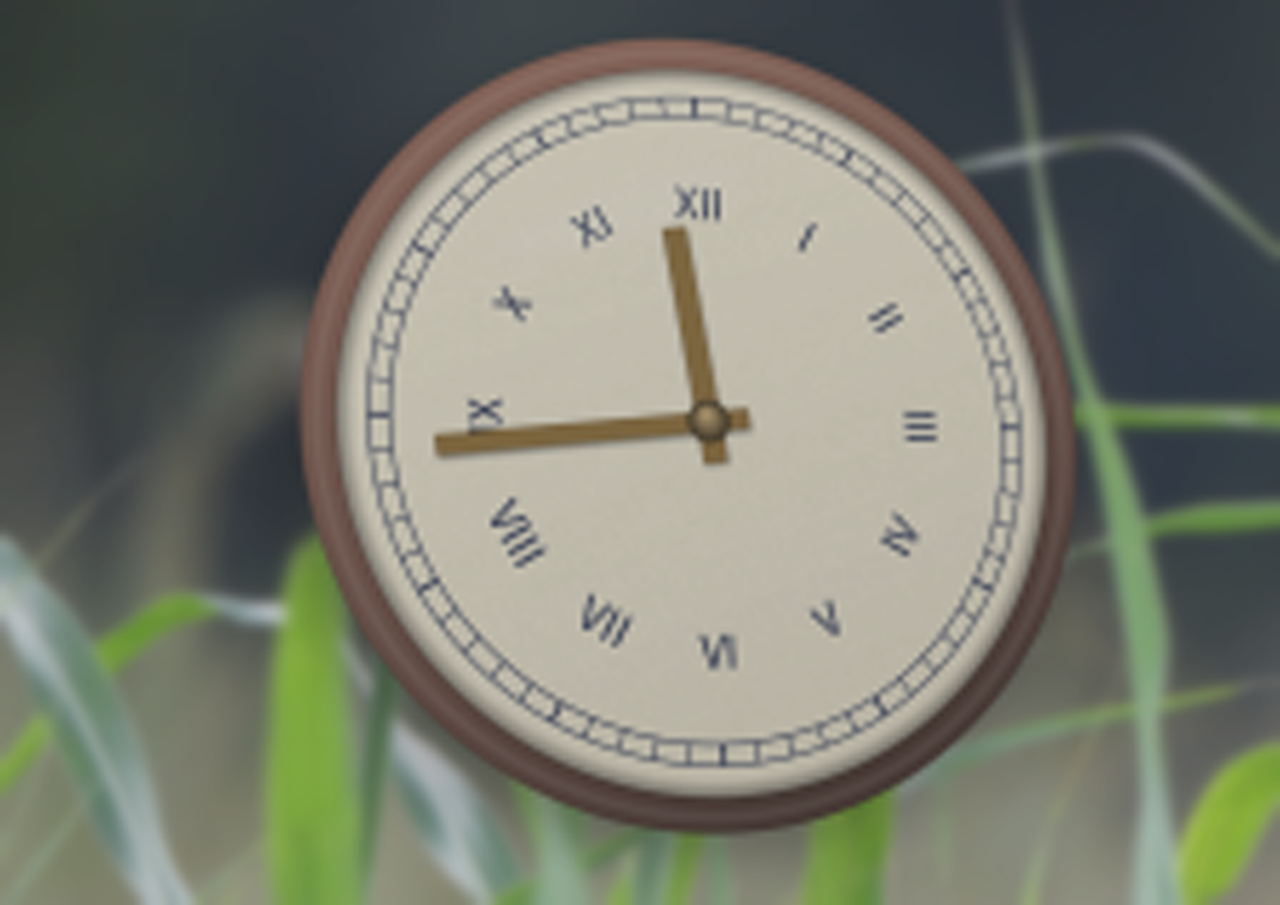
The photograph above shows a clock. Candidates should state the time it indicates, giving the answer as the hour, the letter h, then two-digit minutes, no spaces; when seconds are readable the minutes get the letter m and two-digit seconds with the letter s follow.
11h44
